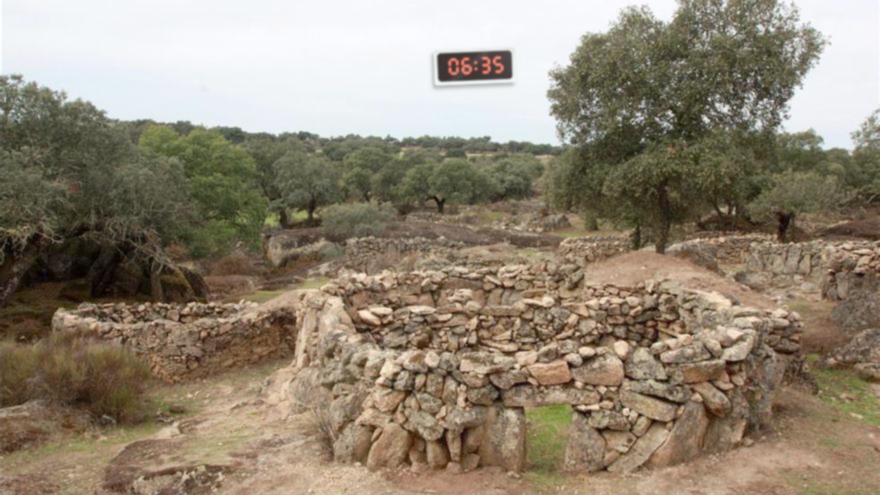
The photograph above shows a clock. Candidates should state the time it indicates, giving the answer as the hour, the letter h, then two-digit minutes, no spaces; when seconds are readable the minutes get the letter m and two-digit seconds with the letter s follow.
6h35
